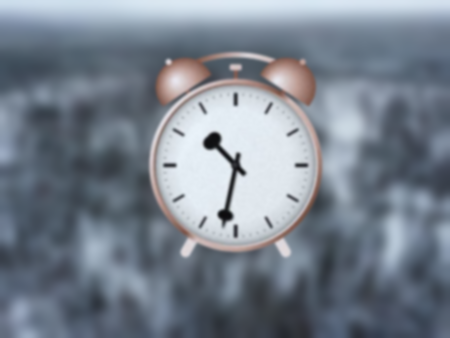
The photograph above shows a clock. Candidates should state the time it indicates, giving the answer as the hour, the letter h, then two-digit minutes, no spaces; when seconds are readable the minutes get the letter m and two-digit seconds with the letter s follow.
10h32
